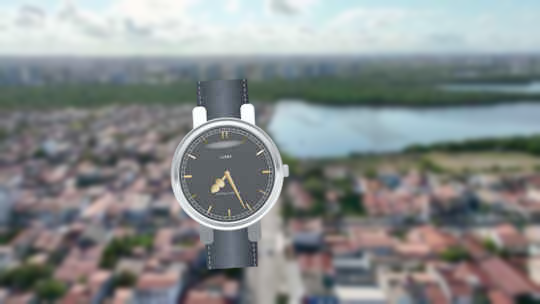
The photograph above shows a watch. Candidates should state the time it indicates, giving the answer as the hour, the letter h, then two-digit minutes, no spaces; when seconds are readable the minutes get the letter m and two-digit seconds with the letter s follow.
7h26
